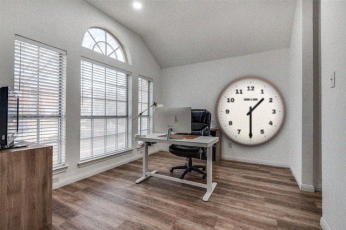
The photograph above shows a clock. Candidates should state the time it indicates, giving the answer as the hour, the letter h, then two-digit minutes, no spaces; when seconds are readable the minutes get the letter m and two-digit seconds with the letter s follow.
1h30
